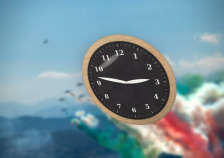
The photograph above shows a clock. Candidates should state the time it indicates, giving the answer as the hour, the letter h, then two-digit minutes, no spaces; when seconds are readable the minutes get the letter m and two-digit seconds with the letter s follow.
2h47
